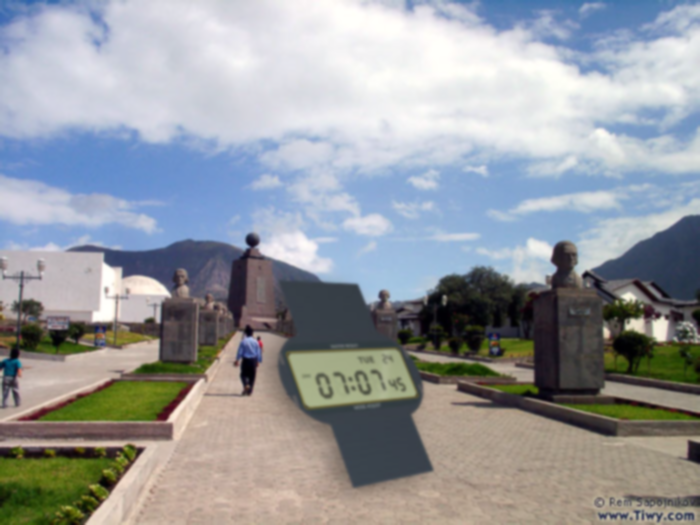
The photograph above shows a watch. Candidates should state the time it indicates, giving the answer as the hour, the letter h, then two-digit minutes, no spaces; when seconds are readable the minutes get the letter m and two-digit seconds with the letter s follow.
7h07m45s
